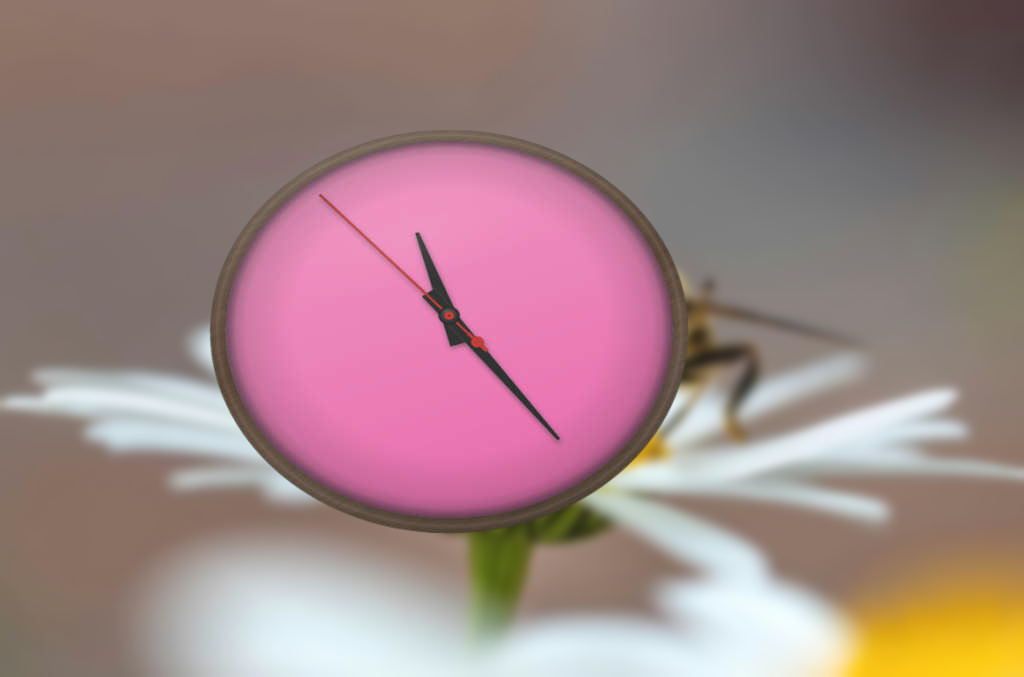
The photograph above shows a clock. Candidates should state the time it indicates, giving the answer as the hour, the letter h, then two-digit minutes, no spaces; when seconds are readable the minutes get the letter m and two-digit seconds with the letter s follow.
11h23m53s
